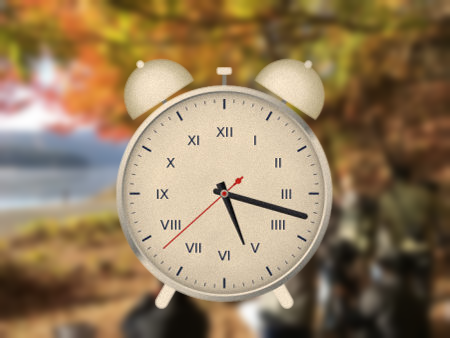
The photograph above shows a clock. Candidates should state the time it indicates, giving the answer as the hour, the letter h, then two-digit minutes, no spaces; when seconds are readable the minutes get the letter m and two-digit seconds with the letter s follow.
5h17m38s
